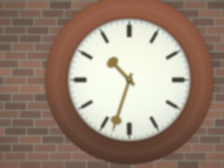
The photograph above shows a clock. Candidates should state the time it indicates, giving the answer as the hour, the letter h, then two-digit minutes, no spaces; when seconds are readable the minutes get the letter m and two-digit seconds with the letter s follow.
10h33
